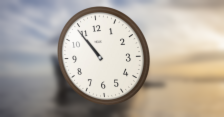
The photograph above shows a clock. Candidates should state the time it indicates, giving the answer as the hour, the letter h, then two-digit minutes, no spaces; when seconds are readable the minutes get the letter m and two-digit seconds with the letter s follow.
10h54
